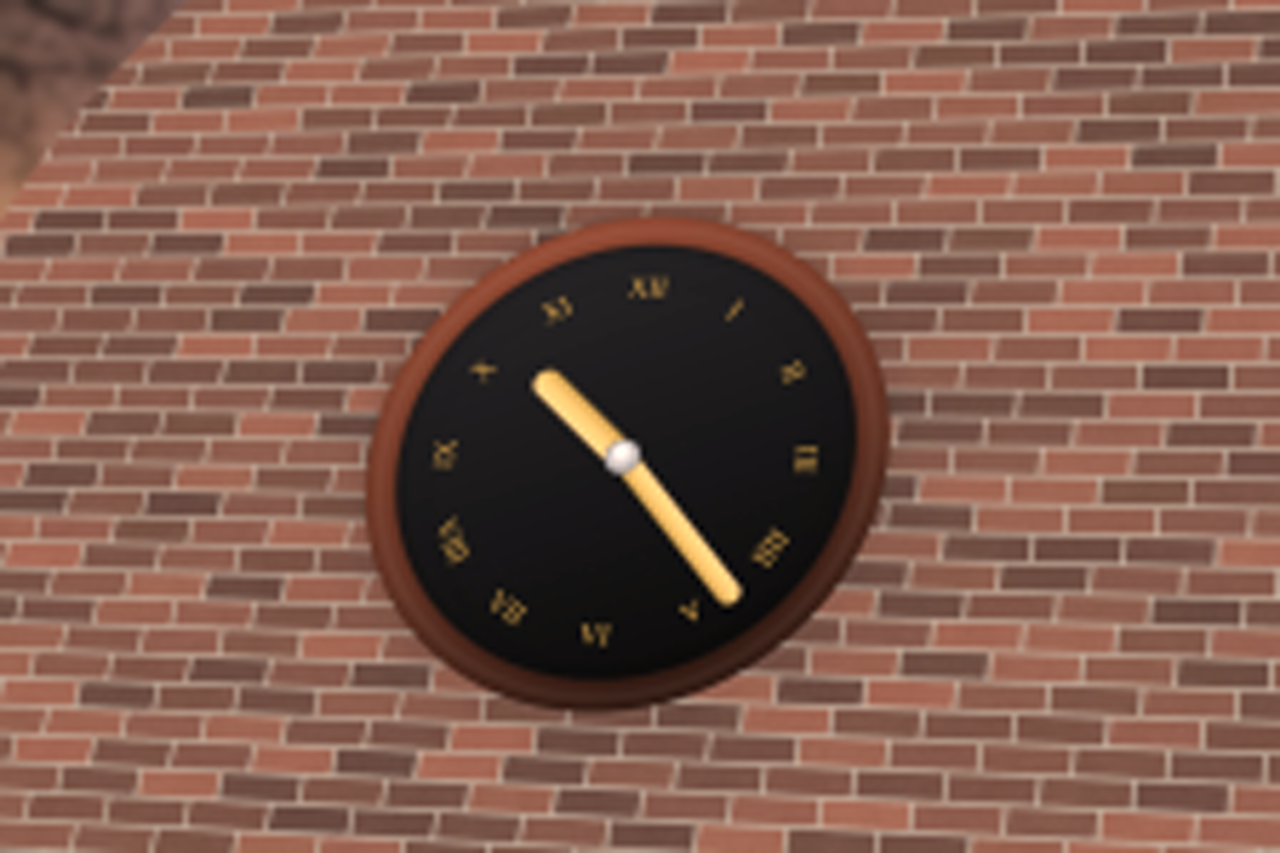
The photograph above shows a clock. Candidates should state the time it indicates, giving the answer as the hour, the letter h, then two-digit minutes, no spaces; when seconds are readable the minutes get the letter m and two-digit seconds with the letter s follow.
10h23
